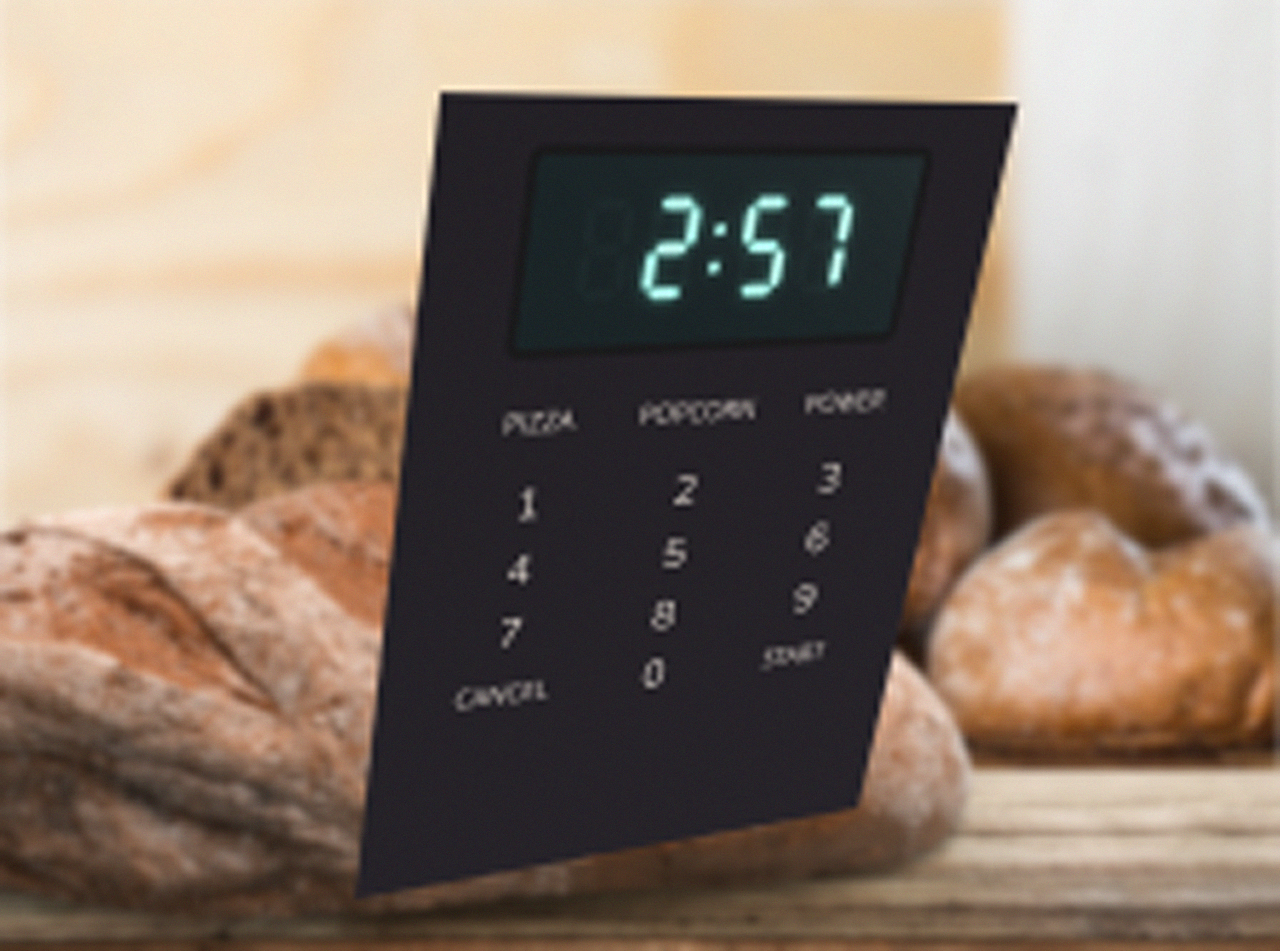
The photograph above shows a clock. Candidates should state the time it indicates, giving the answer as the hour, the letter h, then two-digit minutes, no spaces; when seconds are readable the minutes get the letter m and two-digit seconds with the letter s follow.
2h57
